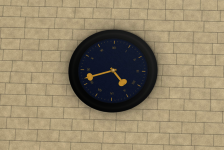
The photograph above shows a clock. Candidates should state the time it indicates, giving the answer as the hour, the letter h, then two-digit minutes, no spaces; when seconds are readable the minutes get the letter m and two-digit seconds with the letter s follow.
4h42
